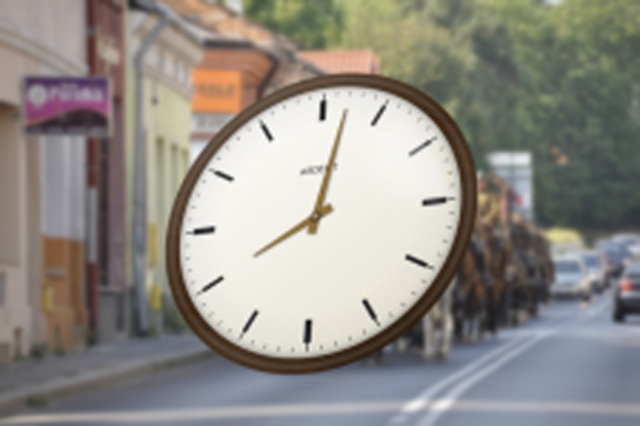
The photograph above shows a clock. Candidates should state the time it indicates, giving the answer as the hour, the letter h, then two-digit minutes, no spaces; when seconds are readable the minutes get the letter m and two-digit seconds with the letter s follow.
8h02
